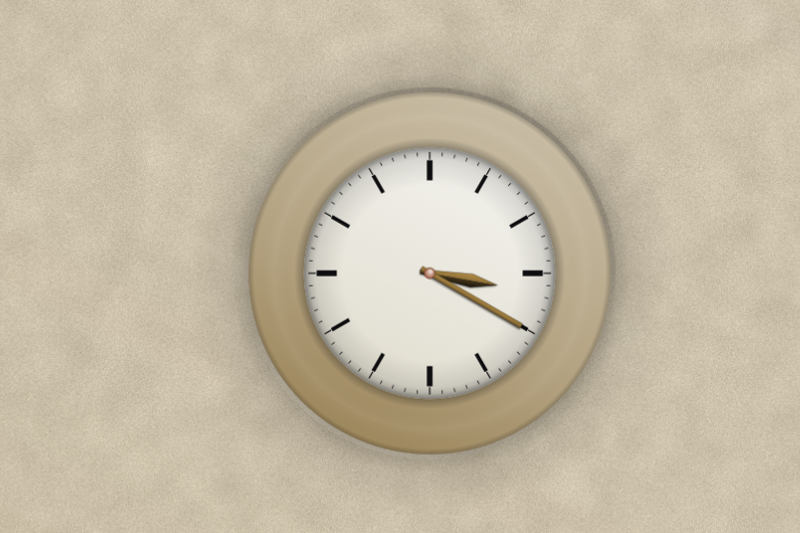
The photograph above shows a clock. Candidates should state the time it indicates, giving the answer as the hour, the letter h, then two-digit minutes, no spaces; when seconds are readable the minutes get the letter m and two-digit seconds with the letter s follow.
3h20
